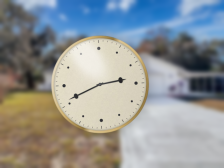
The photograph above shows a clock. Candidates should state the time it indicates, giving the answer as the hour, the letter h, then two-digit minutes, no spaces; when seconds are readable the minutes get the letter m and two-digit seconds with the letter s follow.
2h41
